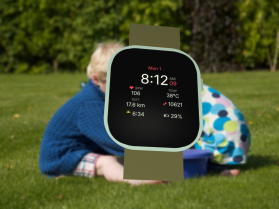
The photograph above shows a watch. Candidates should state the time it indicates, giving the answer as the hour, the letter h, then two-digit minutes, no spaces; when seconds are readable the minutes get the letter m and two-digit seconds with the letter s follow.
8h12
